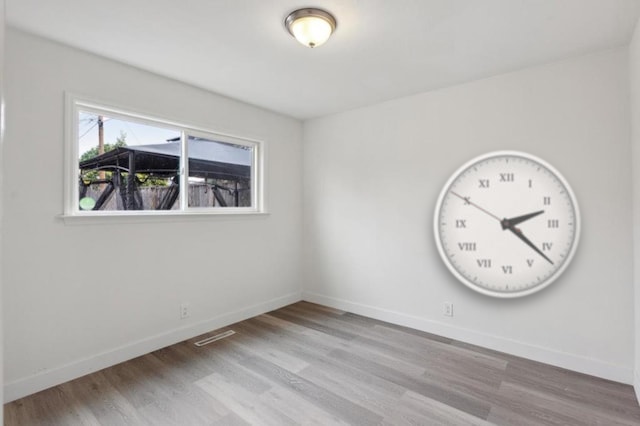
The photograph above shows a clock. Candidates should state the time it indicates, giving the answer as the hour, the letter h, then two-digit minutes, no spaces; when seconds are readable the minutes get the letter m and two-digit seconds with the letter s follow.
2h21m50s
